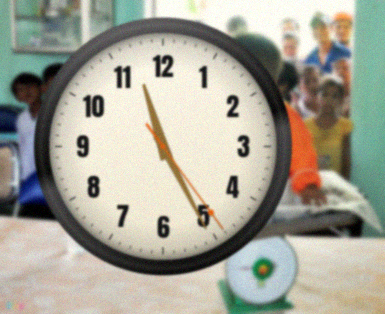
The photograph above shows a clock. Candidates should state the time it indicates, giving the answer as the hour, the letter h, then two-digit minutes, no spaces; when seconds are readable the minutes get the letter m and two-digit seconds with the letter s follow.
11h25m24s
